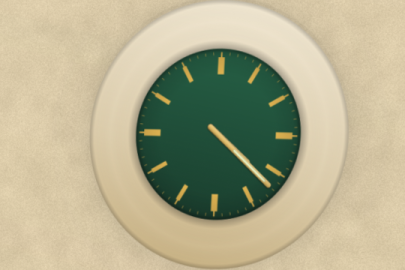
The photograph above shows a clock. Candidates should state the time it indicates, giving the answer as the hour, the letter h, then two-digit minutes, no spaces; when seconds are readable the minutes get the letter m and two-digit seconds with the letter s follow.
4h22
